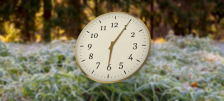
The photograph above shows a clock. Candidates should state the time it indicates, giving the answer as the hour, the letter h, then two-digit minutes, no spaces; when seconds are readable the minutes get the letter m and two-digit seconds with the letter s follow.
6h05
